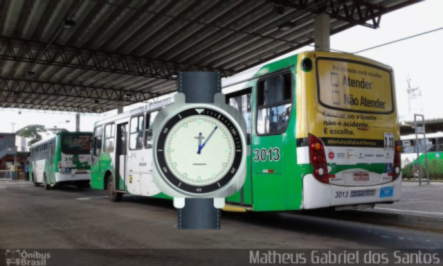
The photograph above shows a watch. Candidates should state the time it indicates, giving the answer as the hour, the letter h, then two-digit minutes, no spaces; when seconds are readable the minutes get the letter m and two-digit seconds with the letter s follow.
12h06
